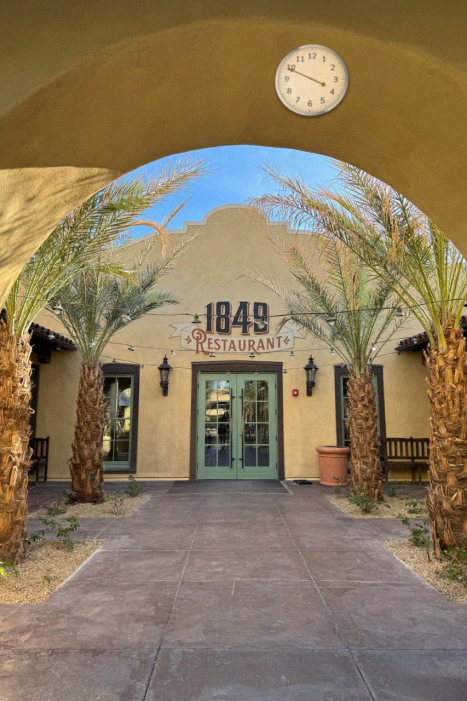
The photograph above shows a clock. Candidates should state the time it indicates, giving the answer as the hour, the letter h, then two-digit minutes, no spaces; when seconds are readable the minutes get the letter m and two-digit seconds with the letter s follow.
3h49
